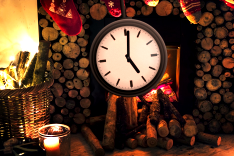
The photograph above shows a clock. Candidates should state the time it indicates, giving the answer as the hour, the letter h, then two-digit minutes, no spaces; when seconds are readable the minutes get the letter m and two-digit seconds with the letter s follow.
5h01
